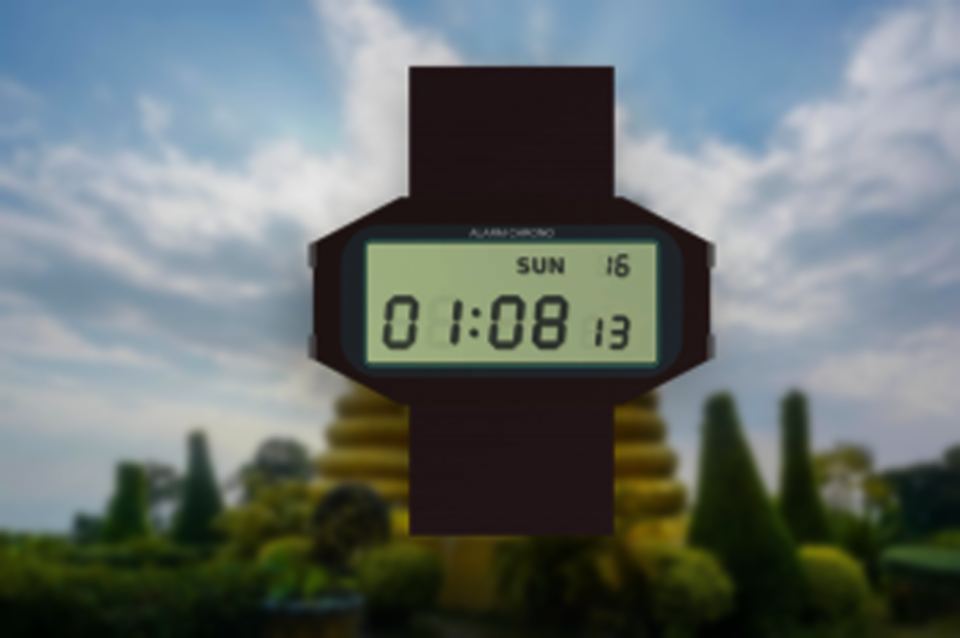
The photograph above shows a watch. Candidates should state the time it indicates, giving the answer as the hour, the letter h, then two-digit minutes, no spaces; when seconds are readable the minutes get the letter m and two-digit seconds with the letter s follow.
1h08m13s
